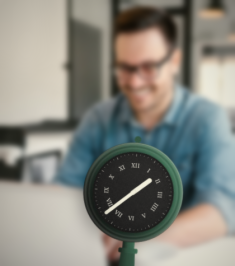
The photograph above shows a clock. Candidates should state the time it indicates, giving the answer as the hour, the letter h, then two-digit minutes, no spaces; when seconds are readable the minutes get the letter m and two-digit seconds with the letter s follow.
1h38
